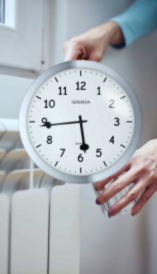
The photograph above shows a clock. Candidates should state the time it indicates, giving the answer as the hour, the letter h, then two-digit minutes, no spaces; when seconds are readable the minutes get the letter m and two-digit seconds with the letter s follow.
5h44
